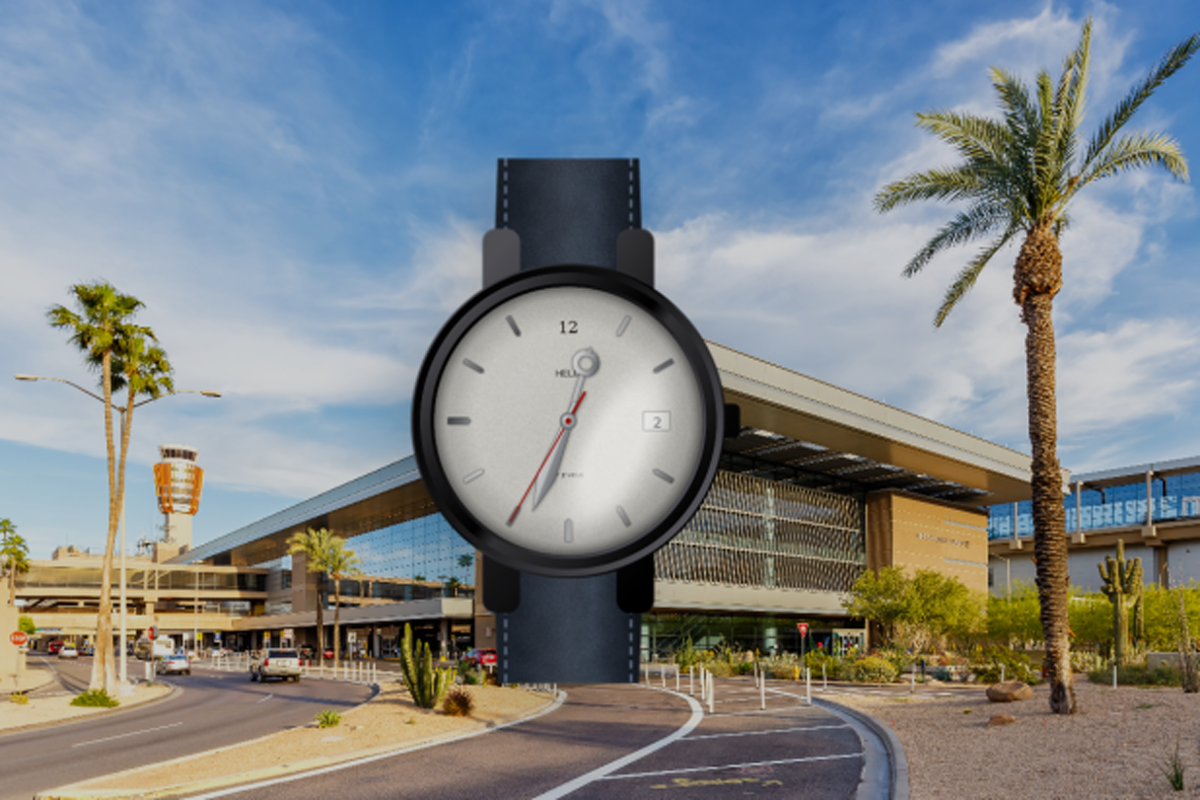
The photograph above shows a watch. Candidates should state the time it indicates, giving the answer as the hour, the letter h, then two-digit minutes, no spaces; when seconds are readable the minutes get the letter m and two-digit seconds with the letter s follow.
12h33m35s
